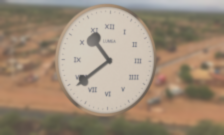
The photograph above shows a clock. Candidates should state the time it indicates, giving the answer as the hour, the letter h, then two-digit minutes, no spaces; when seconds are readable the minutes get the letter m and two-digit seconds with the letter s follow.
10h39
